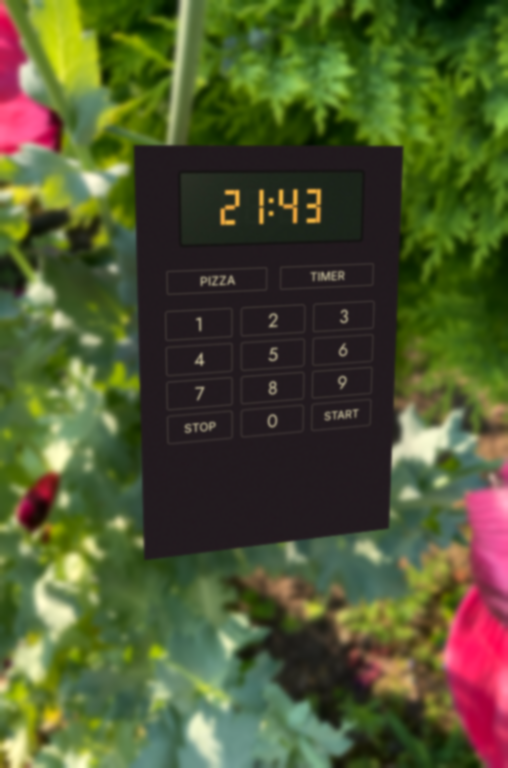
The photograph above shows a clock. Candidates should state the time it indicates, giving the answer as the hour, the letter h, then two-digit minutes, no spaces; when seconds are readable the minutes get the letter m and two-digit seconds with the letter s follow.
21h43
